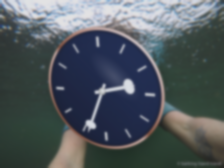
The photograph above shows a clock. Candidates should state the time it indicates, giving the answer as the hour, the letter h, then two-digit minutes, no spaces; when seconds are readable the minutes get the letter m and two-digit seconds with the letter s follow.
2h34
